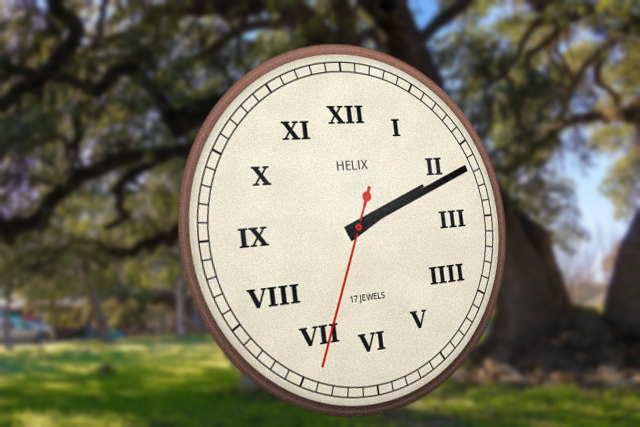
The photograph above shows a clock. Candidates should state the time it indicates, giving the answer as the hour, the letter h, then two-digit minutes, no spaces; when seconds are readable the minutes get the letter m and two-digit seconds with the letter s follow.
2h11m34s
